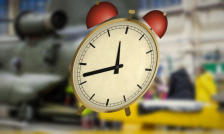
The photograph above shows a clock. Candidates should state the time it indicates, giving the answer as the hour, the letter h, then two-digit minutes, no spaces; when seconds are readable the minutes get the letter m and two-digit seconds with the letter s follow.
11h42
